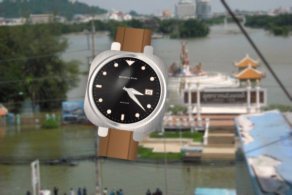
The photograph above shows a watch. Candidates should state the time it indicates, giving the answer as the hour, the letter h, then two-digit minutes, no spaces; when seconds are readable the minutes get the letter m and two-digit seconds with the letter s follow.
3h22
